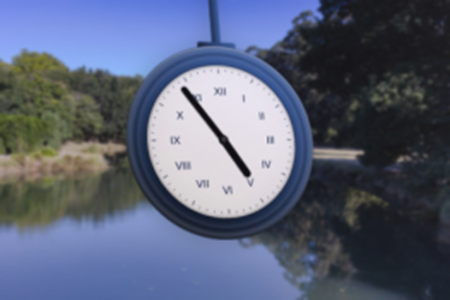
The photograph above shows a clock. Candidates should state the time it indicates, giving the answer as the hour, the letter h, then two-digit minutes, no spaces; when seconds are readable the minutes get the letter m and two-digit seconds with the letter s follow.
4h54
